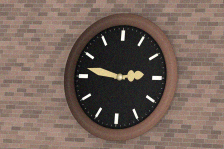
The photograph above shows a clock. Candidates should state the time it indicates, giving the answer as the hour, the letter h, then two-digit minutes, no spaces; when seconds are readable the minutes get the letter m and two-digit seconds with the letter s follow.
2h47
